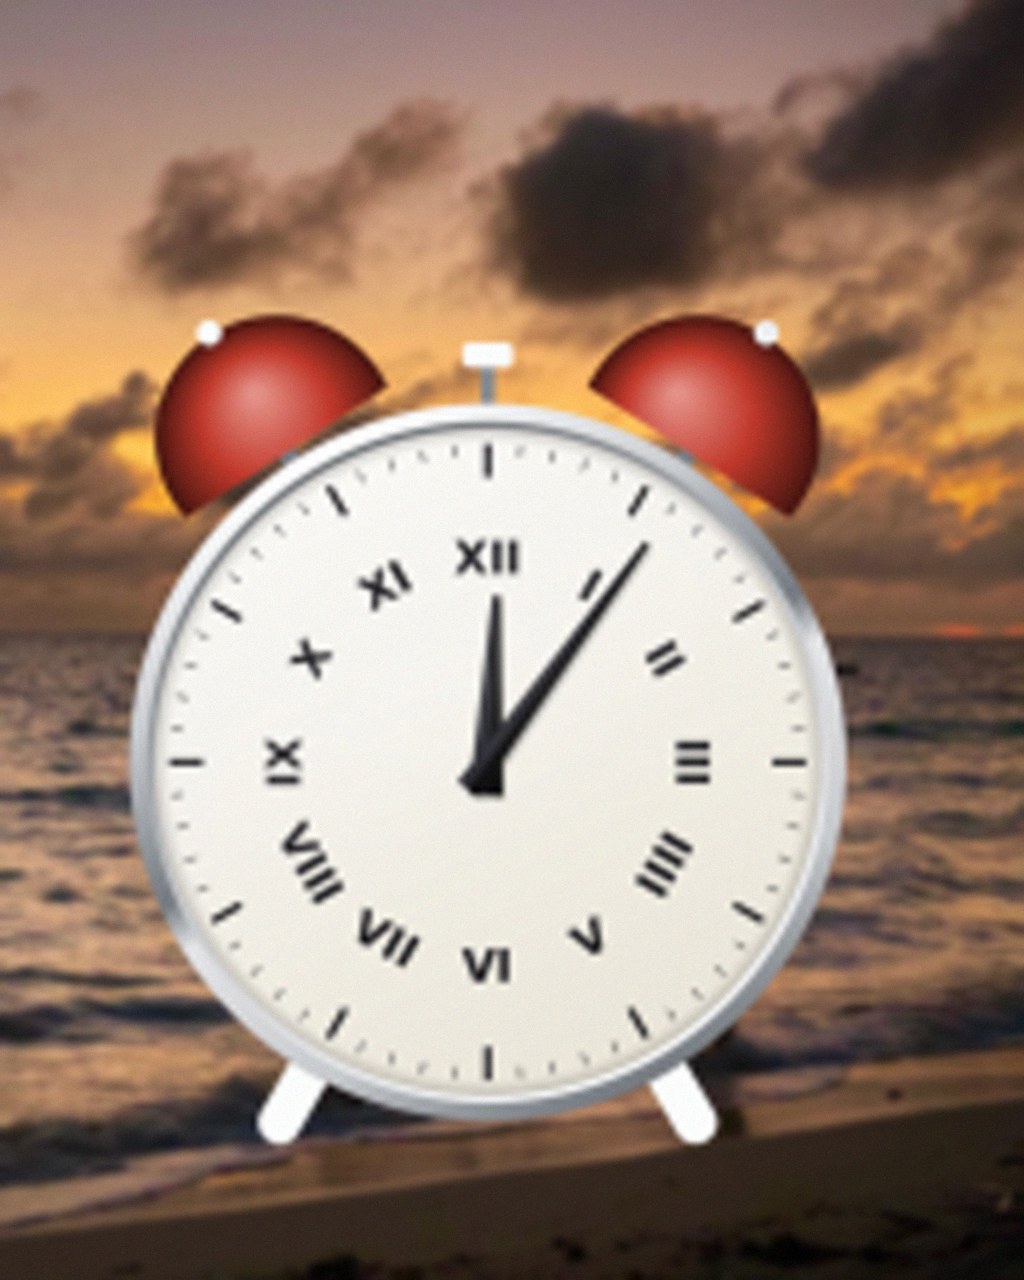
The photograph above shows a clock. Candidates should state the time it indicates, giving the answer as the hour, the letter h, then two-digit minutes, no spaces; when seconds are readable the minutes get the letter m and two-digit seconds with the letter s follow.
12h06
